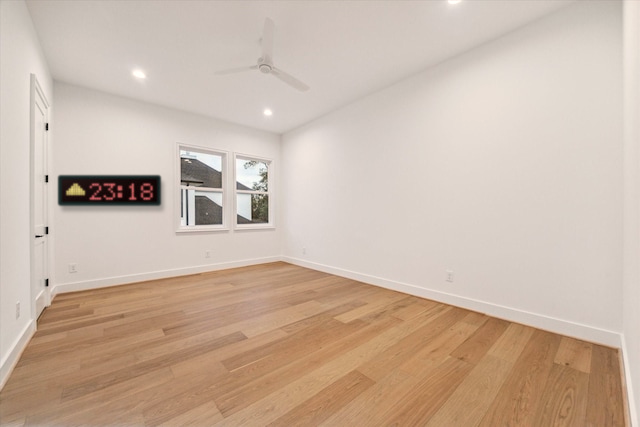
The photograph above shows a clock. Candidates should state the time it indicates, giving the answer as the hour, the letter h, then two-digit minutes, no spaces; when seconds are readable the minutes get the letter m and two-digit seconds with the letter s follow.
23h18
